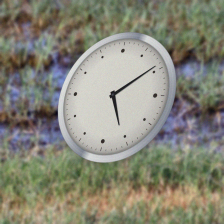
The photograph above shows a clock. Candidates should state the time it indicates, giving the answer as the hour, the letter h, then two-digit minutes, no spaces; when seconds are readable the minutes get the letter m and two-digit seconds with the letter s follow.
5h09
